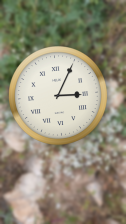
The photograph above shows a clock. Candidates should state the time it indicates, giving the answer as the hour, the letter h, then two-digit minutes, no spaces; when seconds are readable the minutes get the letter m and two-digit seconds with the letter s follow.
3h05
